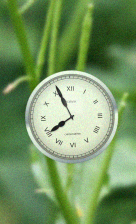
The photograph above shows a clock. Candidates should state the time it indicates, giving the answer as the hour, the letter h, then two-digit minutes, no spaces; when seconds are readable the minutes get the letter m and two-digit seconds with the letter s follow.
7h56
